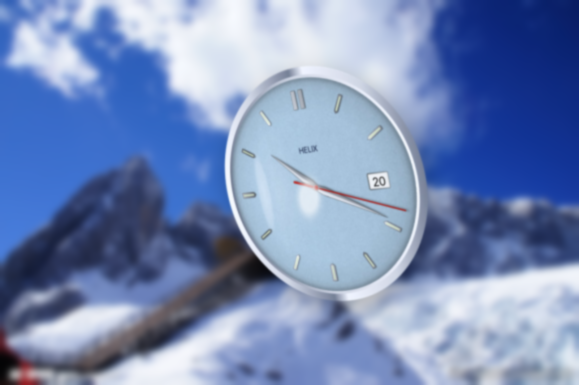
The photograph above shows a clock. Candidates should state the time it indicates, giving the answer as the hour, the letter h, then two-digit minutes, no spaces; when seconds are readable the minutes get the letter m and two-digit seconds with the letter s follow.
10h19m18s
